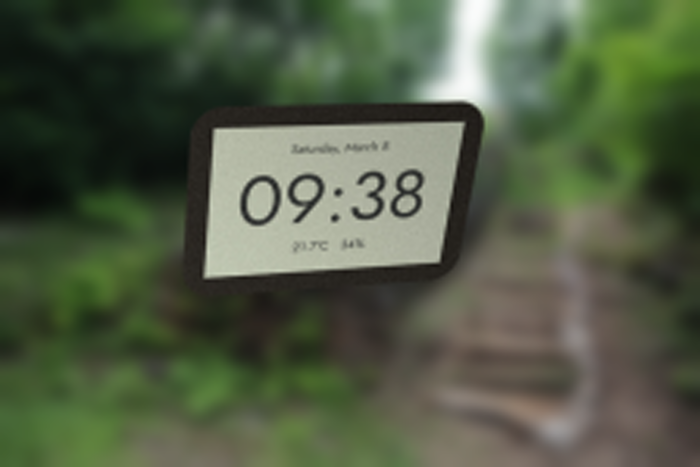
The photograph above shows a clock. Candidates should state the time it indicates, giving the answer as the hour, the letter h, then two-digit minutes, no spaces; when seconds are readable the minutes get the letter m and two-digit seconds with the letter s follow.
9h38
